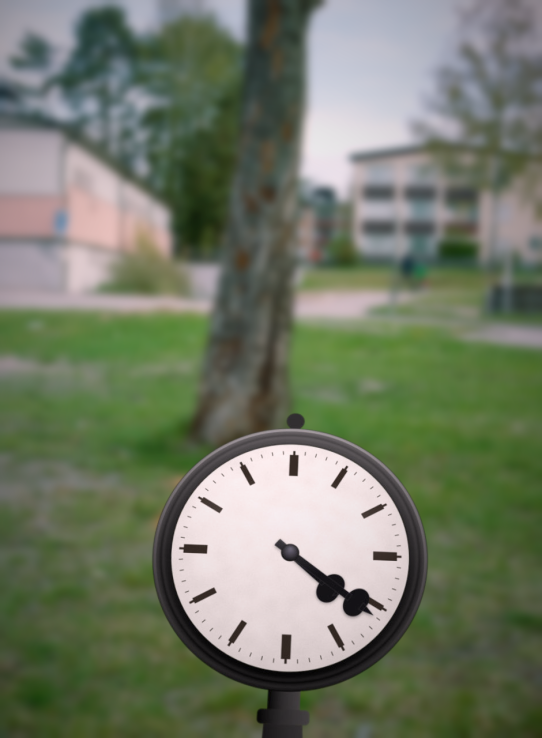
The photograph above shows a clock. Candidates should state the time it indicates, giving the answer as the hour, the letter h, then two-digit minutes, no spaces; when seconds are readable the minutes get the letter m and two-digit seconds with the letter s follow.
4h21
